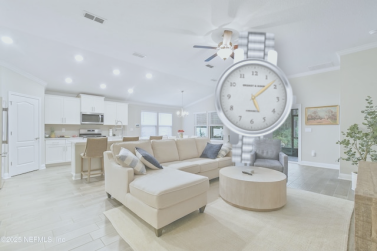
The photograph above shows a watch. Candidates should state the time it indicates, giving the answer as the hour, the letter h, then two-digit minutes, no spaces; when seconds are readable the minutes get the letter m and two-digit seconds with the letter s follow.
5h08
